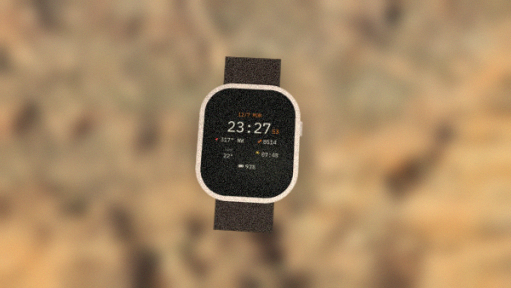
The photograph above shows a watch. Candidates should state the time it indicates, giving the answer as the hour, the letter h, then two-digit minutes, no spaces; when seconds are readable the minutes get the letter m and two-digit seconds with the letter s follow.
23h27
